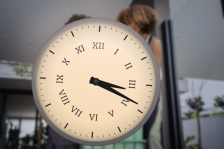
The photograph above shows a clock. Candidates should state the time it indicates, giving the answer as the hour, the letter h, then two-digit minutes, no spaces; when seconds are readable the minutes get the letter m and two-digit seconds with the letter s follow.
3h19
